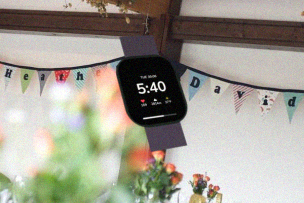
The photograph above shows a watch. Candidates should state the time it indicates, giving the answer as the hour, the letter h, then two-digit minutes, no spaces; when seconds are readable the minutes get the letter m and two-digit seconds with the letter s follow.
5h40
